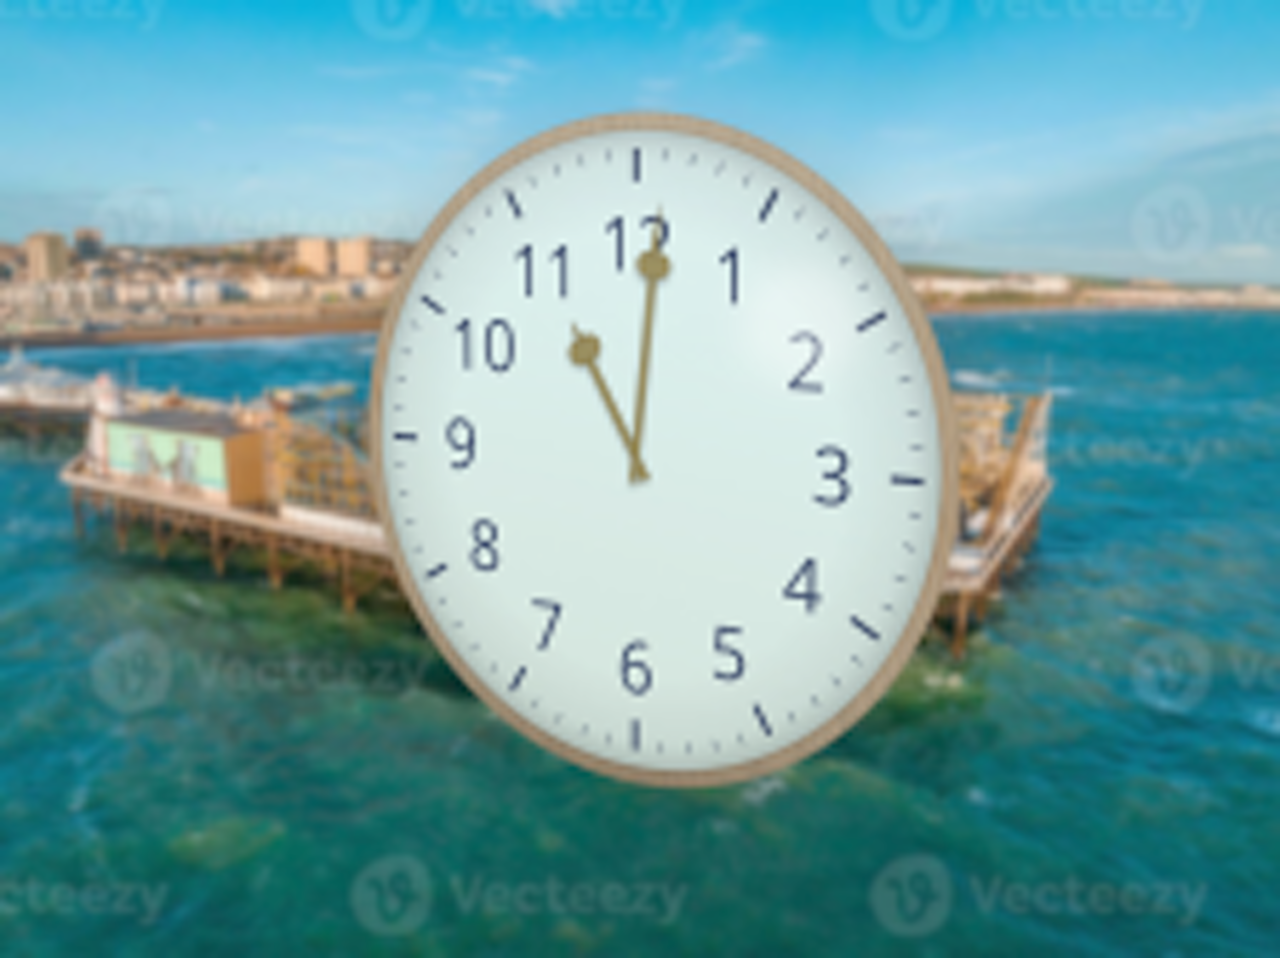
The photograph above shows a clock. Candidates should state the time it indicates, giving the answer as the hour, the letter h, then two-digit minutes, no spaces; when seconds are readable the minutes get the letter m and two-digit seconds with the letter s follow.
11h01
